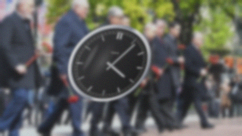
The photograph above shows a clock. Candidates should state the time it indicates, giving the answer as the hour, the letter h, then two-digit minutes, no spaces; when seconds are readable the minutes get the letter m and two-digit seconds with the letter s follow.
4h06
